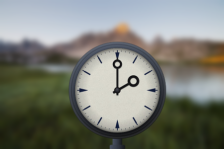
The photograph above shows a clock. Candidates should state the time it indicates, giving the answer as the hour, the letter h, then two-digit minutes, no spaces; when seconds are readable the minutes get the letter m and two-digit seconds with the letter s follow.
2h00
